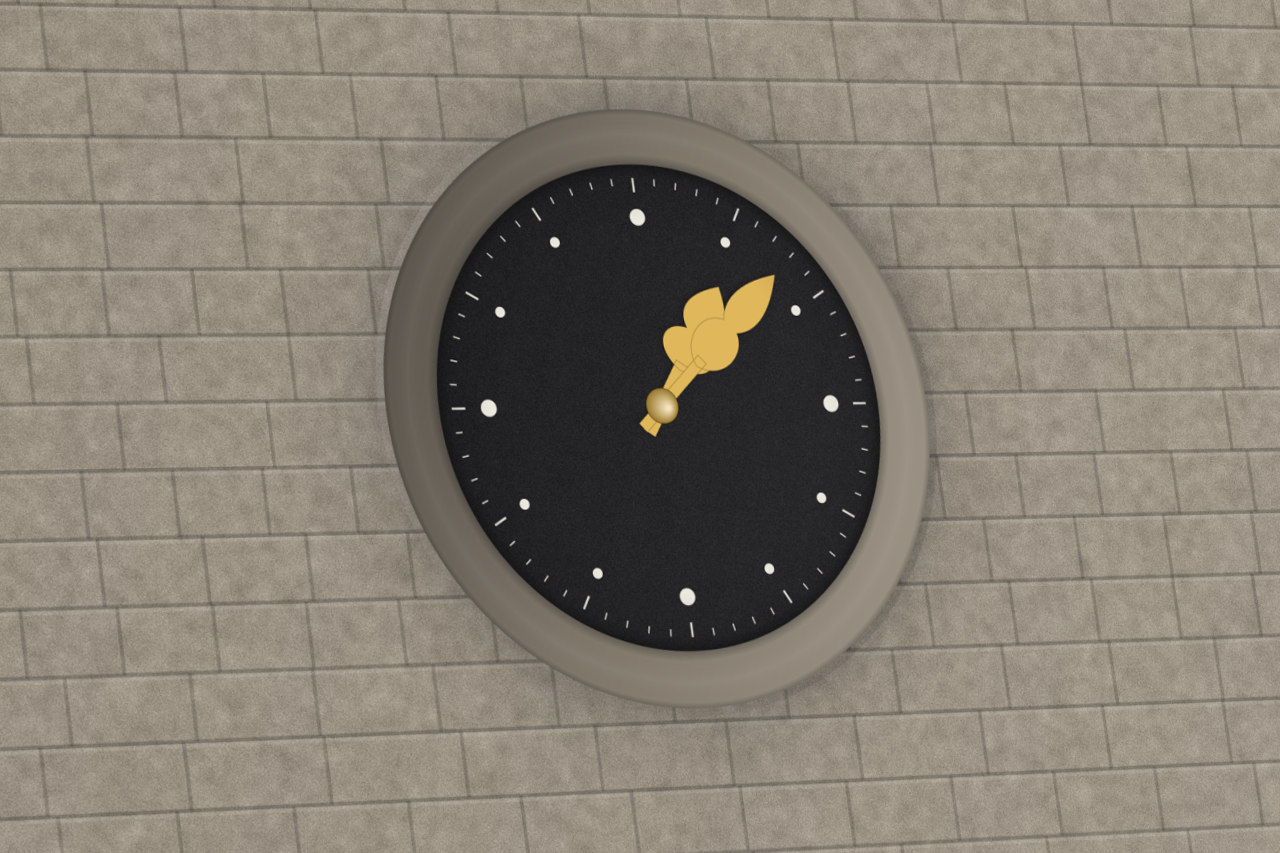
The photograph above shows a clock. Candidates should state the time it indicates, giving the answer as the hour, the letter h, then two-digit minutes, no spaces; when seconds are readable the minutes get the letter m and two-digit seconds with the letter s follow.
1h08
